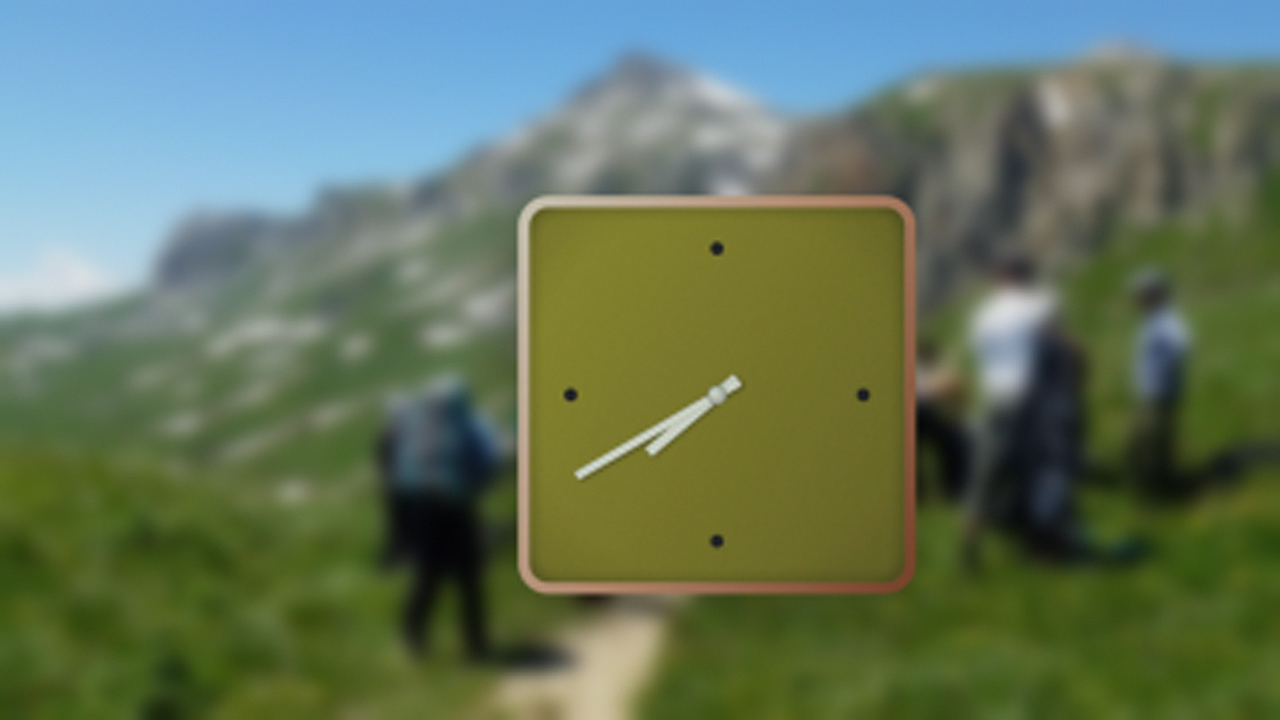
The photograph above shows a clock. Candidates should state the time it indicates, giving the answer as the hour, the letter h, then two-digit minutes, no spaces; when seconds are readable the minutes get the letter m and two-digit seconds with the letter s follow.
7h40
